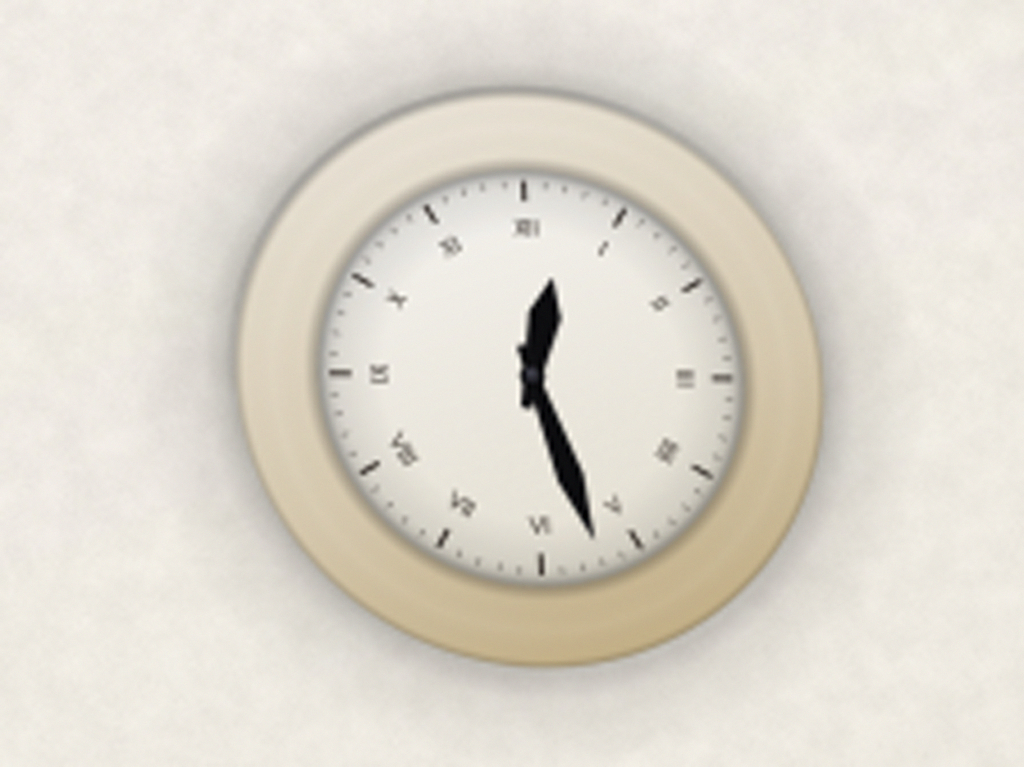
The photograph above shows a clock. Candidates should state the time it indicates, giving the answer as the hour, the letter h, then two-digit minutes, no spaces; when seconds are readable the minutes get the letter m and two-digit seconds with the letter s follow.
12h27
